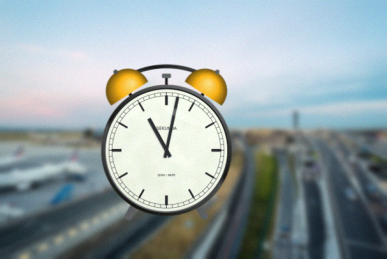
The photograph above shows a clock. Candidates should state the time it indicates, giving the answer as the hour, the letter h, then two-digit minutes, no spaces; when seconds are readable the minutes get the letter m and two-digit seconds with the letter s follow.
11h02
